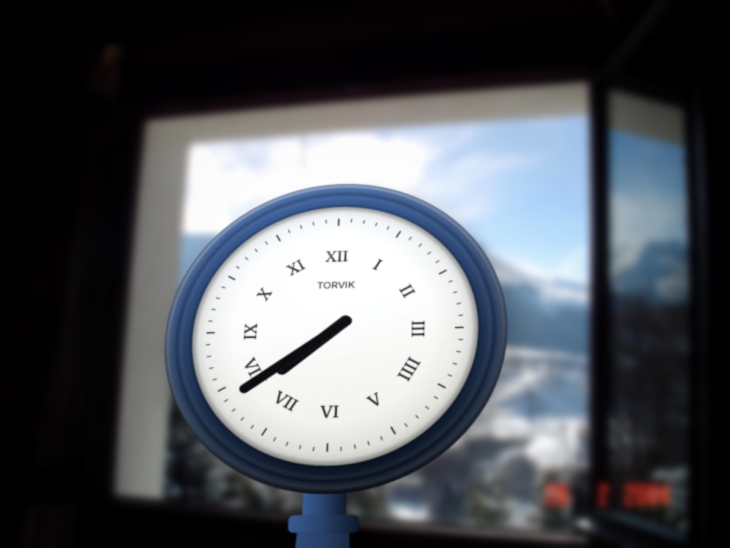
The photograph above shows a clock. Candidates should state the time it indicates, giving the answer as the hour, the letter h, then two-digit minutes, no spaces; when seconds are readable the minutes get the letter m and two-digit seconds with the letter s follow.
7h39
